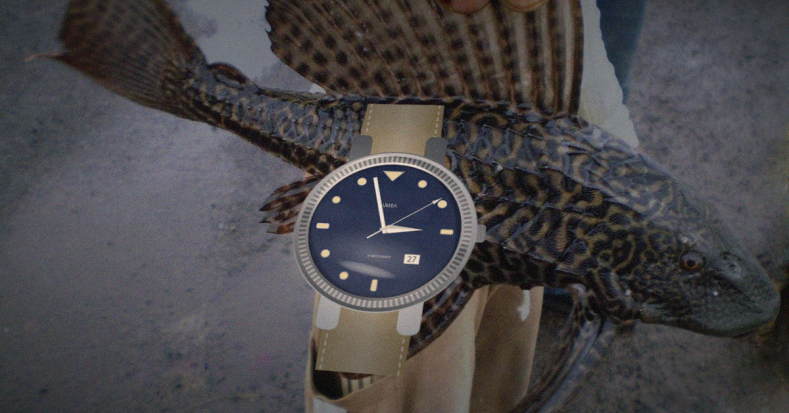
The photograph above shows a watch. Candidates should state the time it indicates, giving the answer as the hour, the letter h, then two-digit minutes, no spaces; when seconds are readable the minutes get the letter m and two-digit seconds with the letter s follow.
2h57m09s
